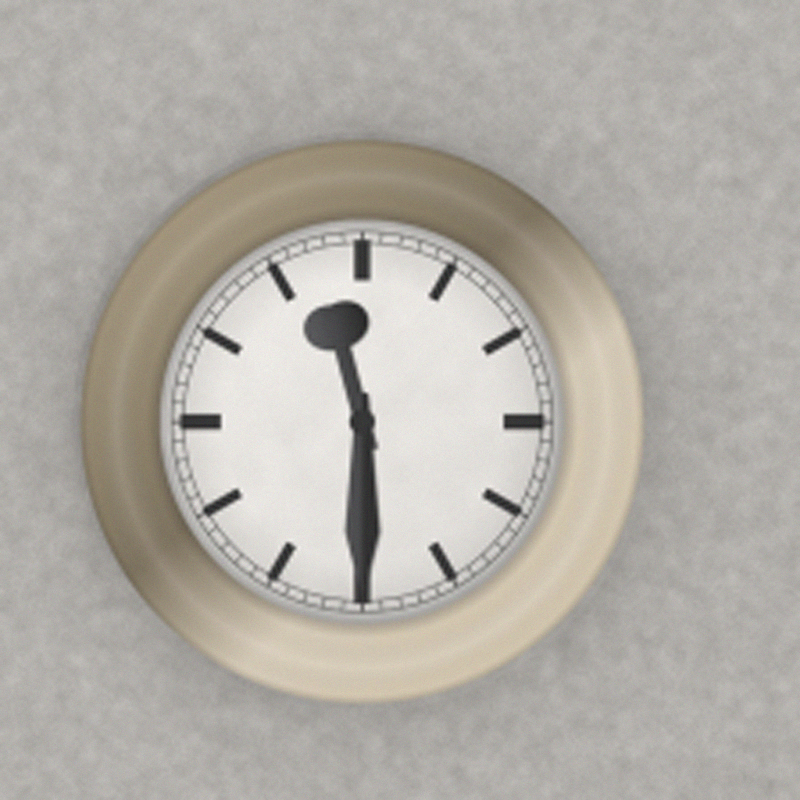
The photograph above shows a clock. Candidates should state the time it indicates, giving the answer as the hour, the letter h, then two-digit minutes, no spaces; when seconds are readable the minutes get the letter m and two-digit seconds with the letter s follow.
11h30
